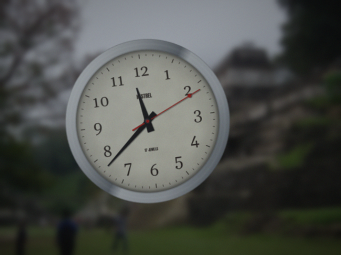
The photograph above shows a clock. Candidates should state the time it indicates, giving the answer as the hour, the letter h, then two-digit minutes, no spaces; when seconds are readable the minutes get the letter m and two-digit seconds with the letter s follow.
11h38m11s
